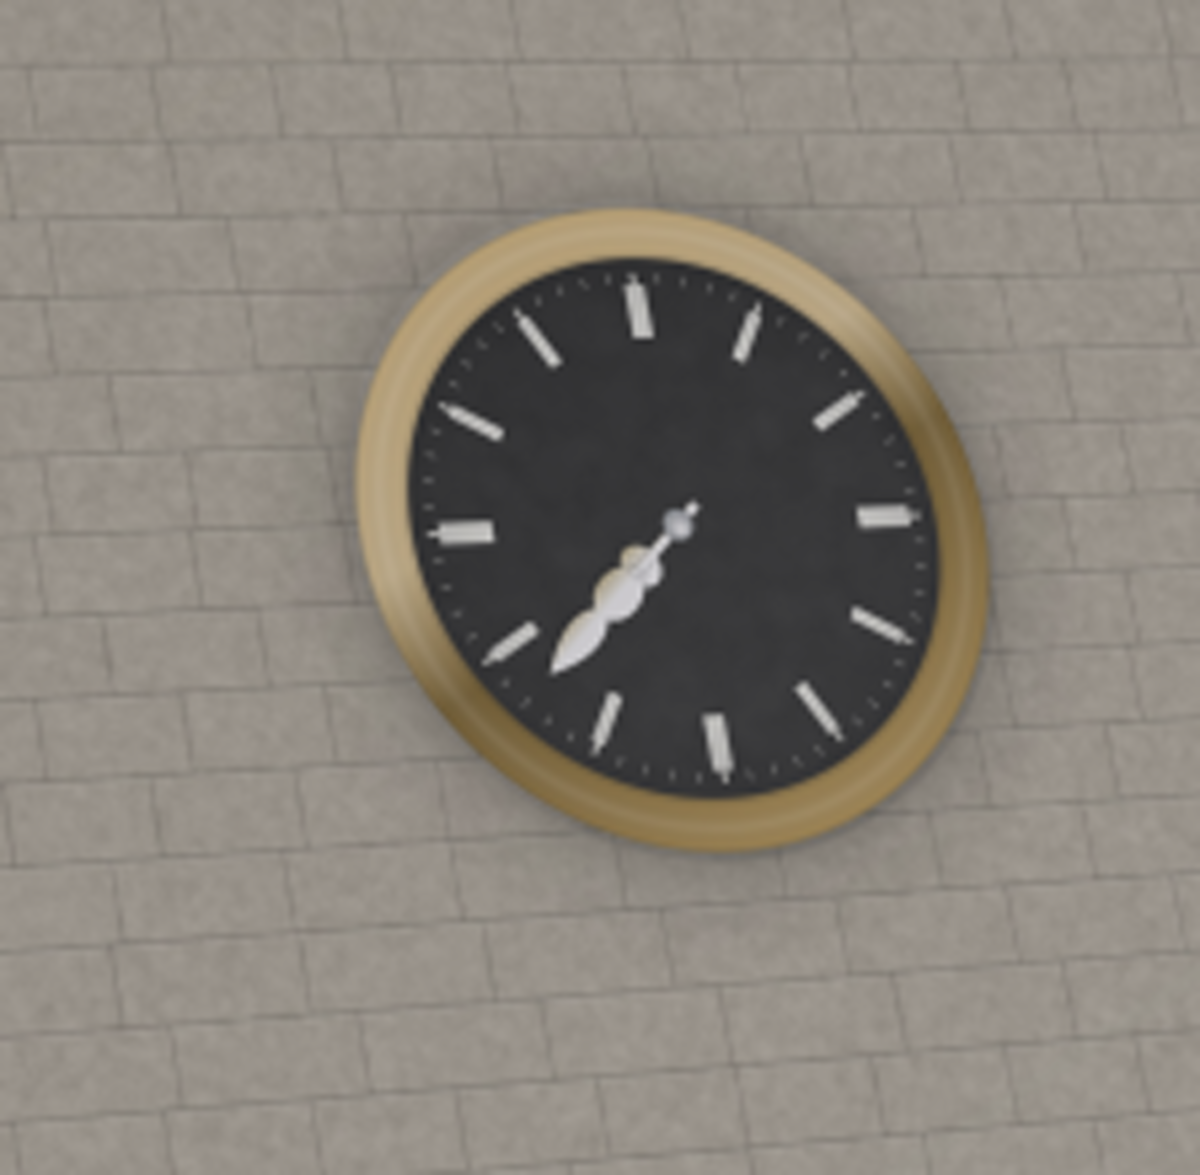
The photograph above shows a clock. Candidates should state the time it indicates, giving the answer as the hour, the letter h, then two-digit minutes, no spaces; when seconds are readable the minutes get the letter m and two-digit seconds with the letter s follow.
7h38
